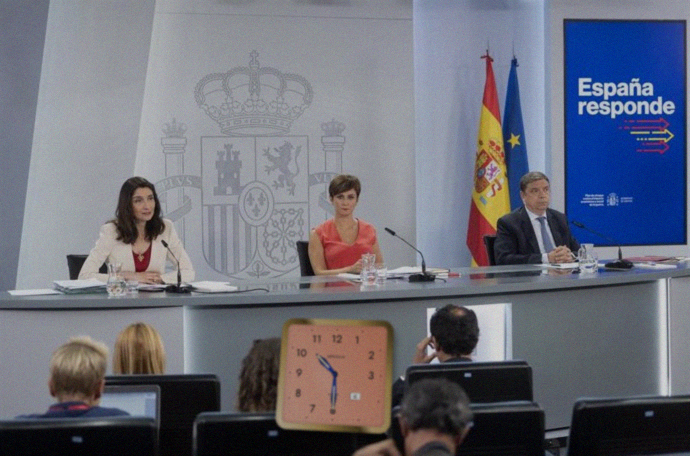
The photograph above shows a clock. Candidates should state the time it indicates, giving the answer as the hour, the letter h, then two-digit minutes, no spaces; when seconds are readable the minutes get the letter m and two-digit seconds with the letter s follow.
10h30
